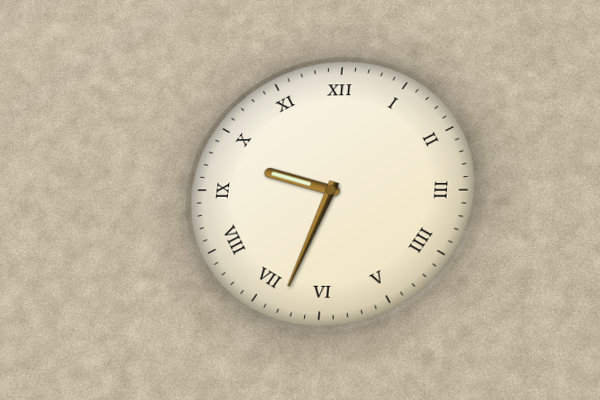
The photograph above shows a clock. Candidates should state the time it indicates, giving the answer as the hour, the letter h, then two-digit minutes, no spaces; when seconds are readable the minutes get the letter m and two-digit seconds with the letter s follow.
9h33
